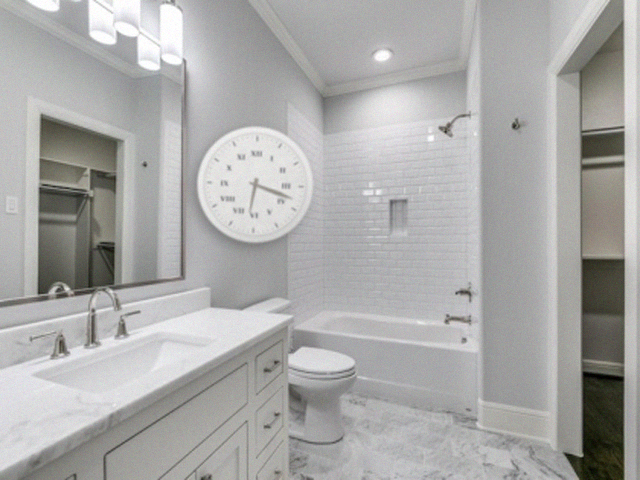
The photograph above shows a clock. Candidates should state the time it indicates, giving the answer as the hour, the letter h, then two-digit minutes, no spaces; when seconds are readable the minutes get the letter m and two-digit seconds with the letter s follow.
6h18
